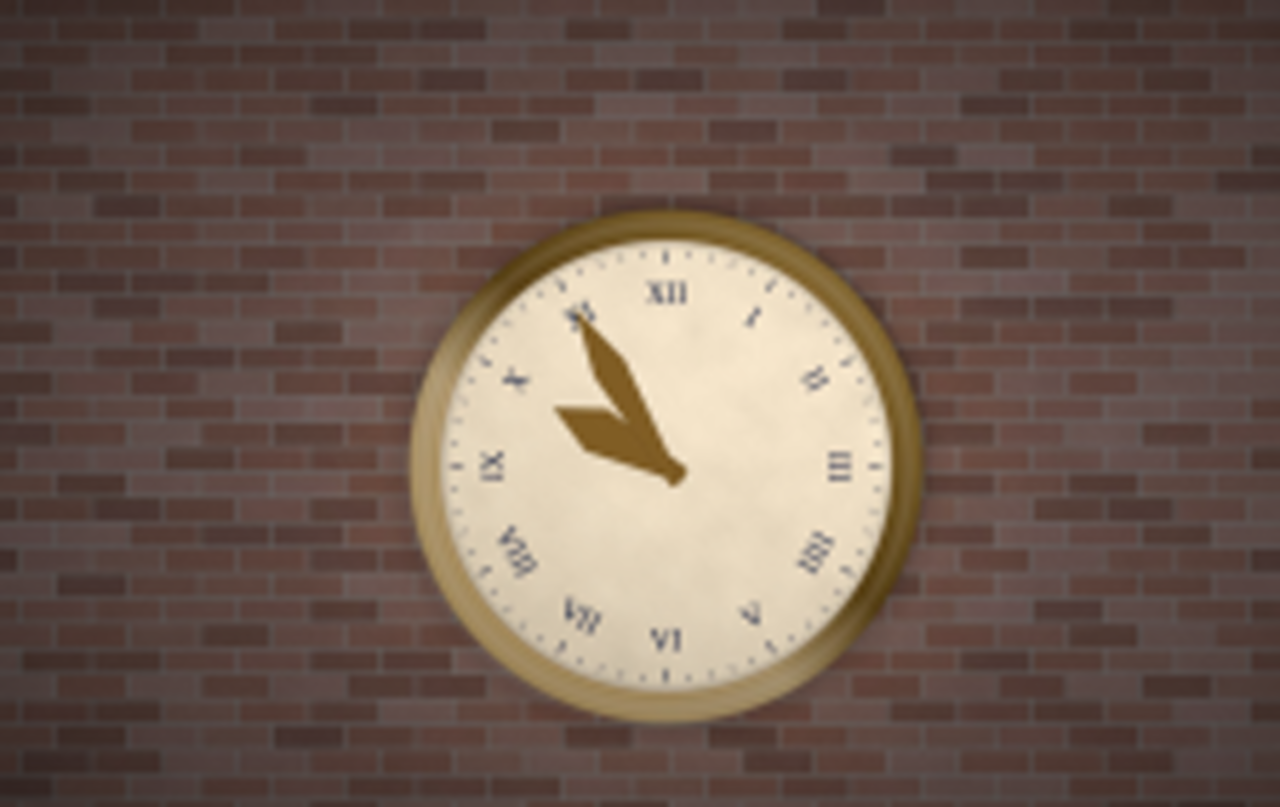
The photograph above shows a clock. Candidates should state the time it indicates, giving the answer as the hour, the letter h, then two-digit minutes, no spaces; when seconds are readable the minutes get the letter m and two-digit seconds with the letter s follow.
9h55
